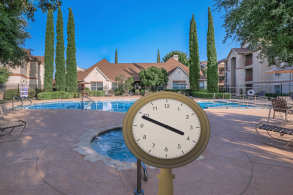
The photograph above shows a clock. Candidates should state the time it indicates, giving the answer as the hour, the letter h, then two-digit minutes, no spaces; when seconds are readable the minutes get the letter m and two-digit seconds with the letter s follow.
3h49
